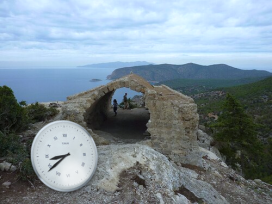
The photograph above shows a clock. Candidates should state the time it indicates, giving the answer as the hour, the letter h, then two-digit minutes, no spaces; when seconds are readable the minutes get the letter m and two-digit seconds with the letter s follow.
8h39
